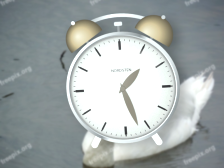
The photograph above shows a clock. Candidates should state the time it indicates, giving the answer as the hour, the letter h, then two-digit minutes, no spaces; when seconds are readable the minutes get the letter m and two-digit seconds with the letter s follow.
1h27
